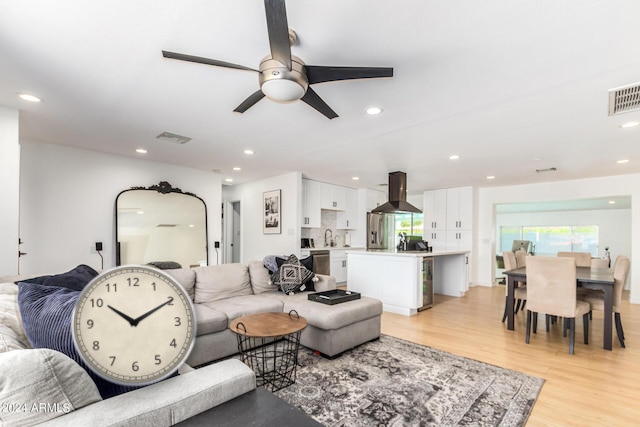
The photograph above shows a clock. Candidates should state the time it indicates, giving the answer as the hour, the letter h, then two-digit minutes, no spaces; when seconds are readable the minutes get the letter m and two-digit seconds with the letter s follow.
10h10
